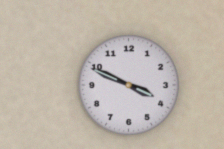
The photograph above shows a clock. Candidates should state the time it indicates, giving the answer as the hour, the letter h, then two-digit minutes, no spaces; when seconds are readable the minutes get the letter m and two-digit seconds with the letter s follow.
3h49
